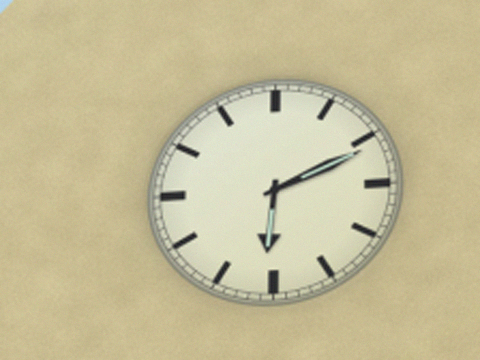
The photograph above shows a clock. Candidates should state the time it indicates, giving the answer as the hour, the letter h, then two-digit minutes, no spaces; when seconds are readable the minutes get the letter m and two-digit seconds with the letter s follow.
6h11
